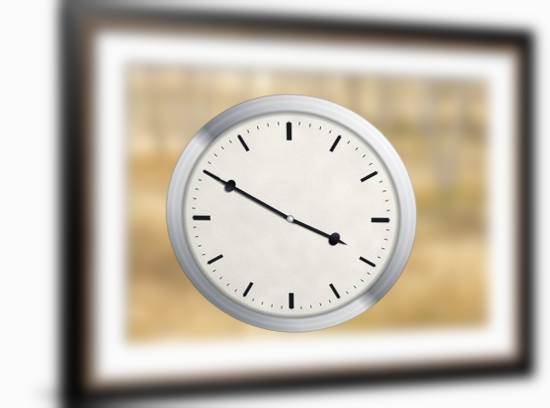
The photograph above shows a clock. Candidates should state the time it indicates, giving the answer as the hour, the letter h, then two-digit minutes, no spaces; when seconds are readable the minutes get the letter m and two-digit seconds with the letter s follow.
3h50
